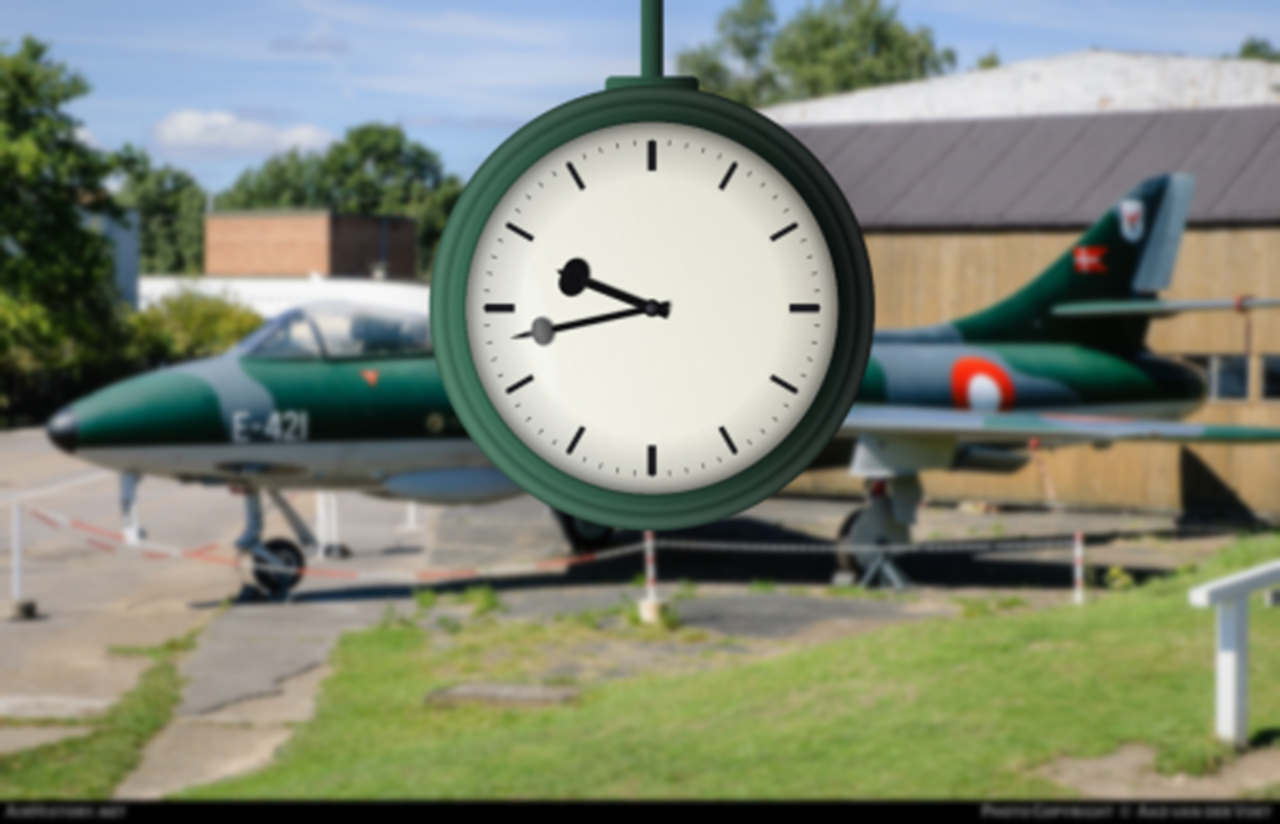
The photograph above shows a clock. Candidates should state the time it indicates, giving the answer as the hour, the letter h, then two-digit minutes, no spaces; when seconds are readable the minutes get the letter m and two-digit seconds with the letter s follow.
9h43
